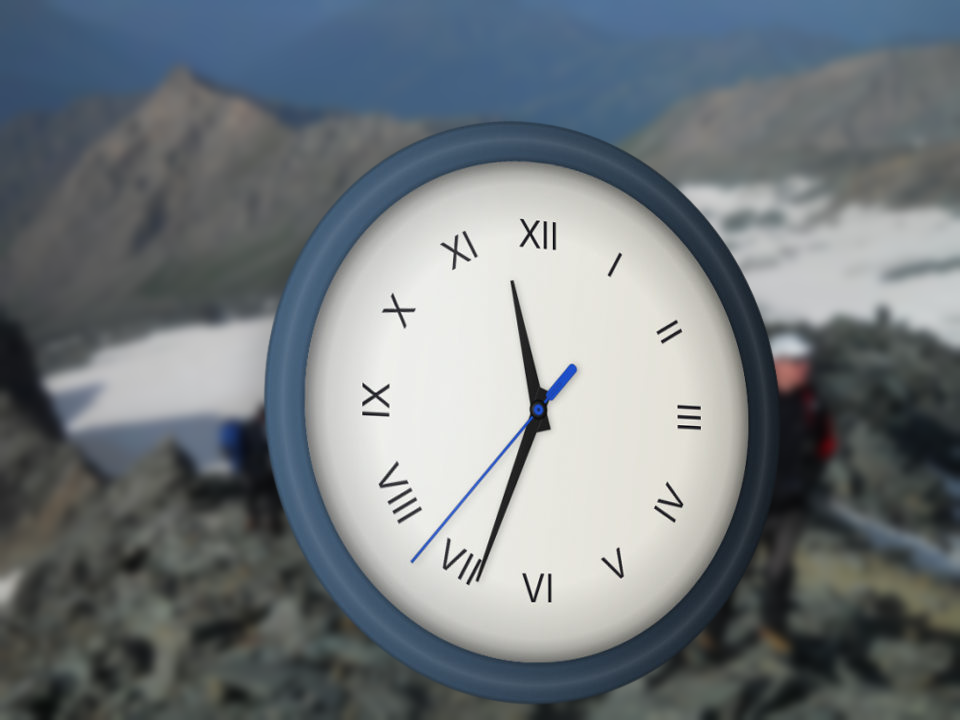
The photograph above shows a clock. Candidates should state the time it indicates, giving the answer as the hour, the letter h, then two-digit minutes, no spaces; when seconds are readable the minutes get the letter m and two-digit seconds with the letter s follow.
11h33m37s
